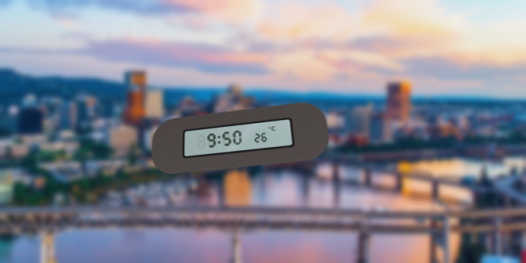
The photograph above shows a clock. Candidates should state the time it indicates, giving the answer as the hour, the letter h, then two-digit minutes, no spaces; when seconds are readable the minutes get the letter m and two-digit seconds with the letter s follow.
9h50
